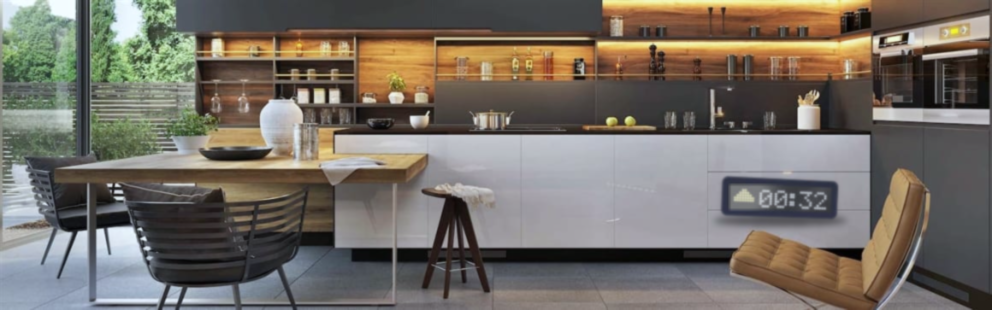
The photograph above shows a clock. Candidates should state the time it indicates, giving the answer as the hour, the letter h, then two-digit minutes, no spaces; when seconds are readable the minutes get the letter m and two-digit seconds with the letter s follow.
0h32
